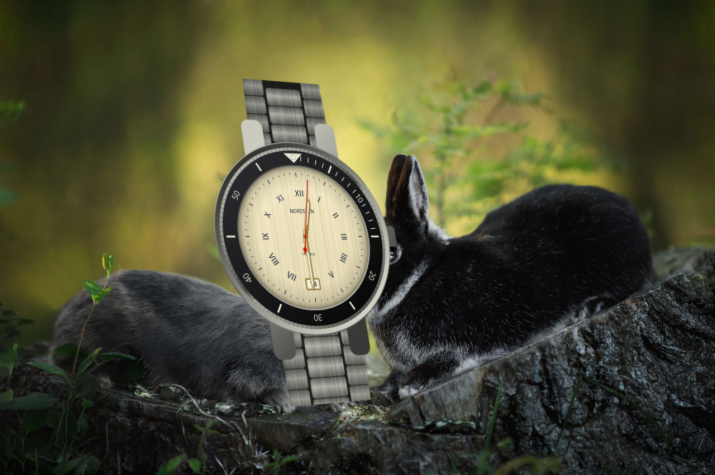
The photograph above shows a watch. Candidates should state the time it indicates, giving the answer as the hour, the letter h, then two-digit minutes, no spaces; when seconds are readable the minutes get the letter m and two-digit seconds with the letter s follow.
12h30m02s
